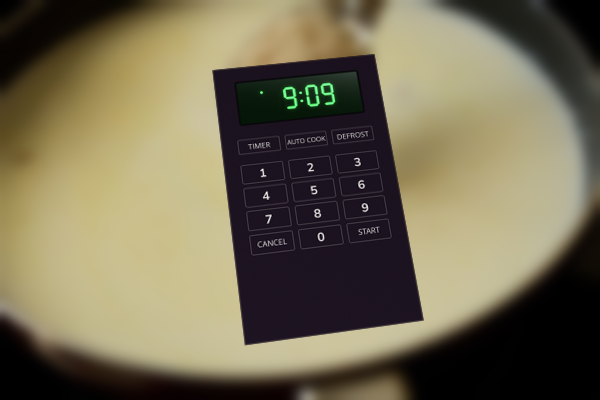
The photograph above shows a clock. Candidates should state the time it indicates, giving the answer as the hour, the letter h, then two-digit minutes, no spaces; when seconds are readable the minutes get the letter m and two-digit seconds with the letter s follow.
9h09
